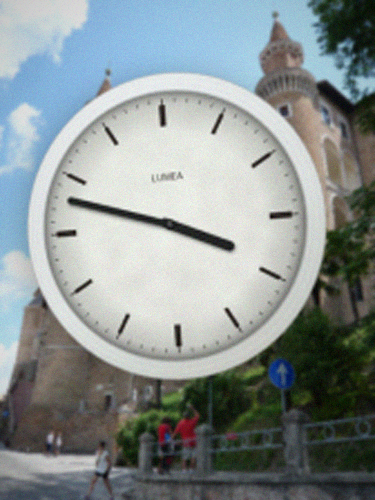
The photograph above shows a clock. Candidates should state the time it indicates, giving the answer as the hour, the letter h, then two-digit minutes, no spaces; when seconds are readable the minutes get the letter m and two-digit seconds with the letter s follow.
3h48
